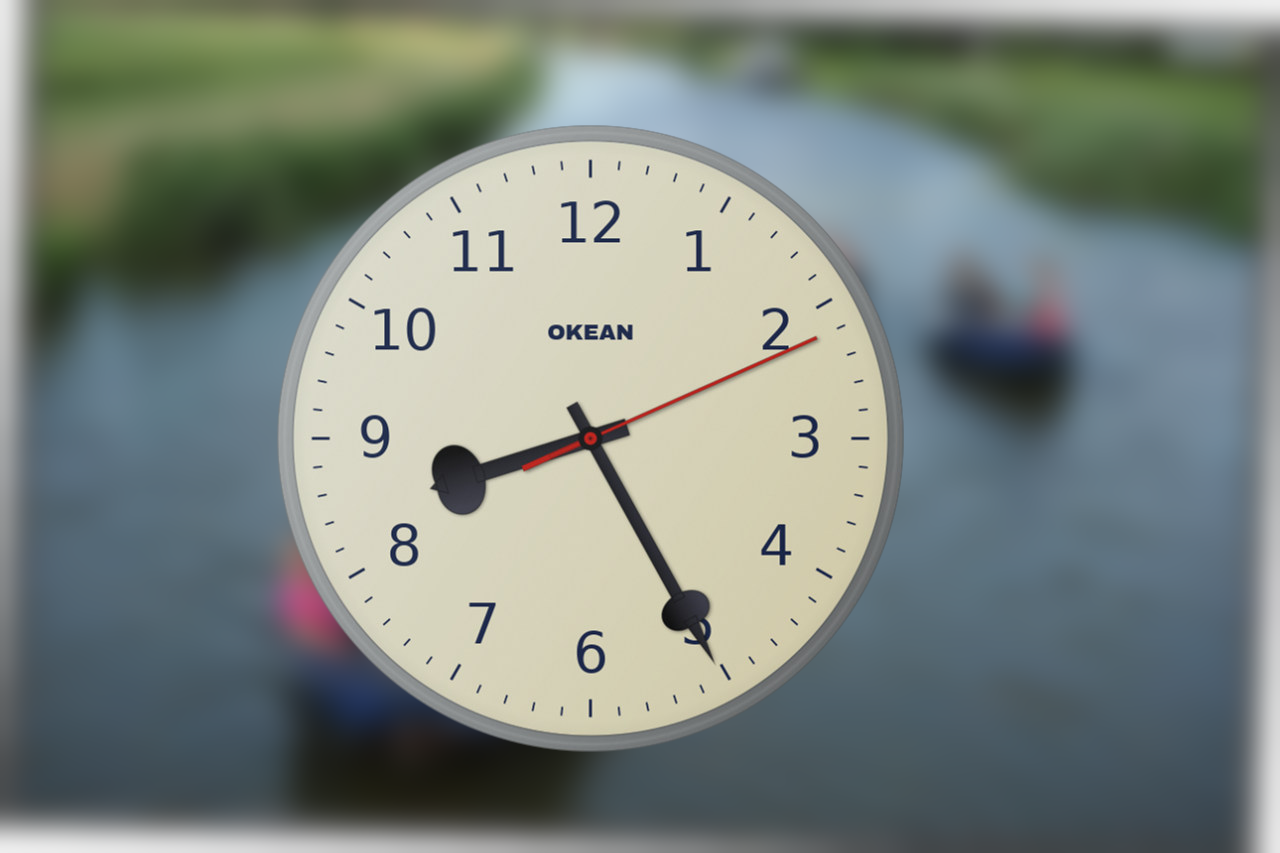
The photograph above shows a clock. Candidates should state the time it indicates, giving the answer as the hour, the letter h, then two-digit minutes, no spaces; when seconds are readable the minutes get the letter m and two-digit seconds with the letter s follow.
8h25m11s
